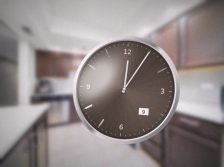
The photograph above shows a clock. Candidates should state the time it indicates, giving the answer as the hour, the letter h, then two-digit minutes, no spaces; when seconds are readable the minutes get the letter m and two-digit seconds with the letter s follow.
12h05
